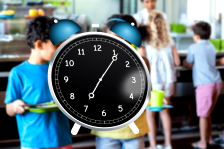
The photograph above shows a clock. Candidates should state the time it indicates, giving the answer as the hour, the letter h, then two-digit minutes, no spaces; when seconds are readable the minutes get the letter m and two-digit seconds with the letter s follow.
7h06
